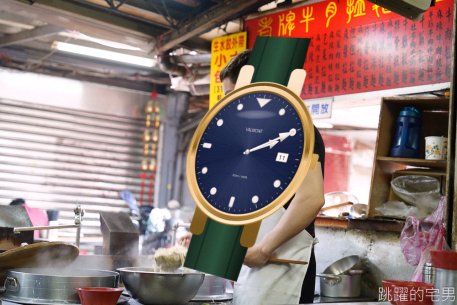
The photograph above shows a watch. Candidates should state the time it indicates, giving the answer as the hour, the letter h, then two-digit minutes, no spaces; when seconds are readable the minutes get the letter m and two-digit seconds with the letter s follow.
2h10
